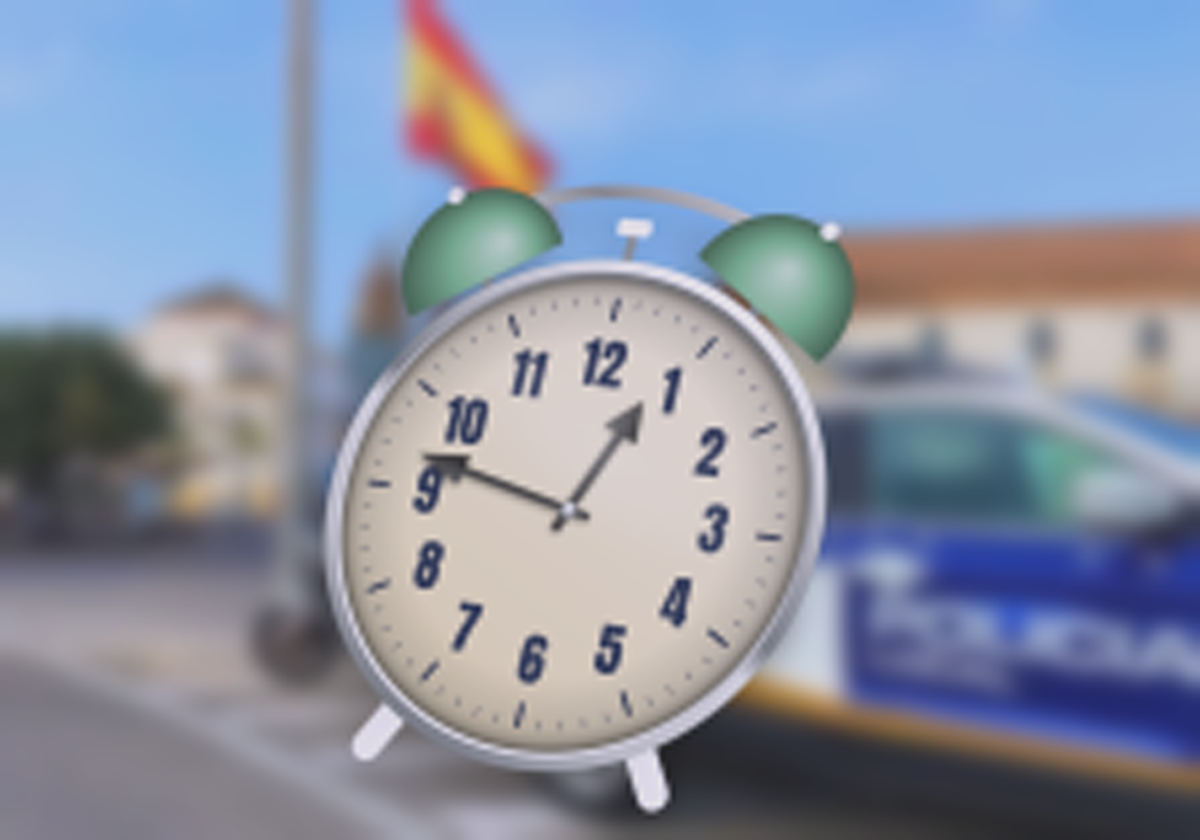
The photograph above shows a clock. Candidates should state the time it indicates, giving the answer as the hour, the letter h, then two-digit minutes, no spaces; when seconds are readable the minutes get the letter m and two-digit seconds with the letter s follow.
12h47
